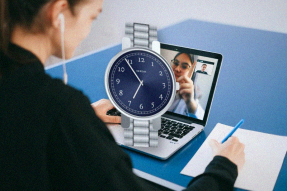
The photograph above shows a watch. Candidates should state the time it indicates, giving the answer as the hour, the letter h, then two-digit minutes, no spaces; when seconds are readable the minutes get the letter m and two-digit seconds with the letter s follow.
6h54
